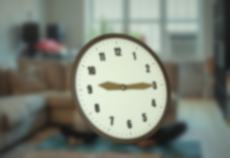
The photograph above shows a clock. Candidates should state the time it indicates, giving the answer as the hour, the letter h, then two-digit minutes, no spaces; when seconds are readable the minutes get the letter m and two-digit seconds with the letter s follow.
9h15
